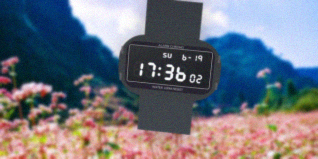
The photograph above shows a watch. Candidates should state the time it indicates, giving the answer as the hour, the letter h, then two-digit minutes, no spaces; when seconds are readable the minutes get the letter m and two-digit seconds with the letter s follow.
17h36
